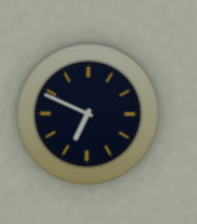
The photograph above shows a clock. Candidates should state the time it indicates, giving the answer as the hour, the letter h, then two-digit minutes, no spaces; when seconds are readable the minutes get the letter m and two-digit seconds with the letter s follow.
6h49
